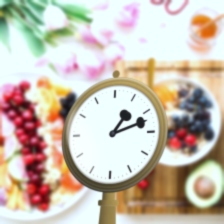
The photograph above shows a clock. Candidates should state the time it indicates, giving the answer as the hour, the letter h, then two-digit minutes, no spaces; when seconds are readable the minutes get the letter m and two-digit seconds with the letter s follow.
1h12
